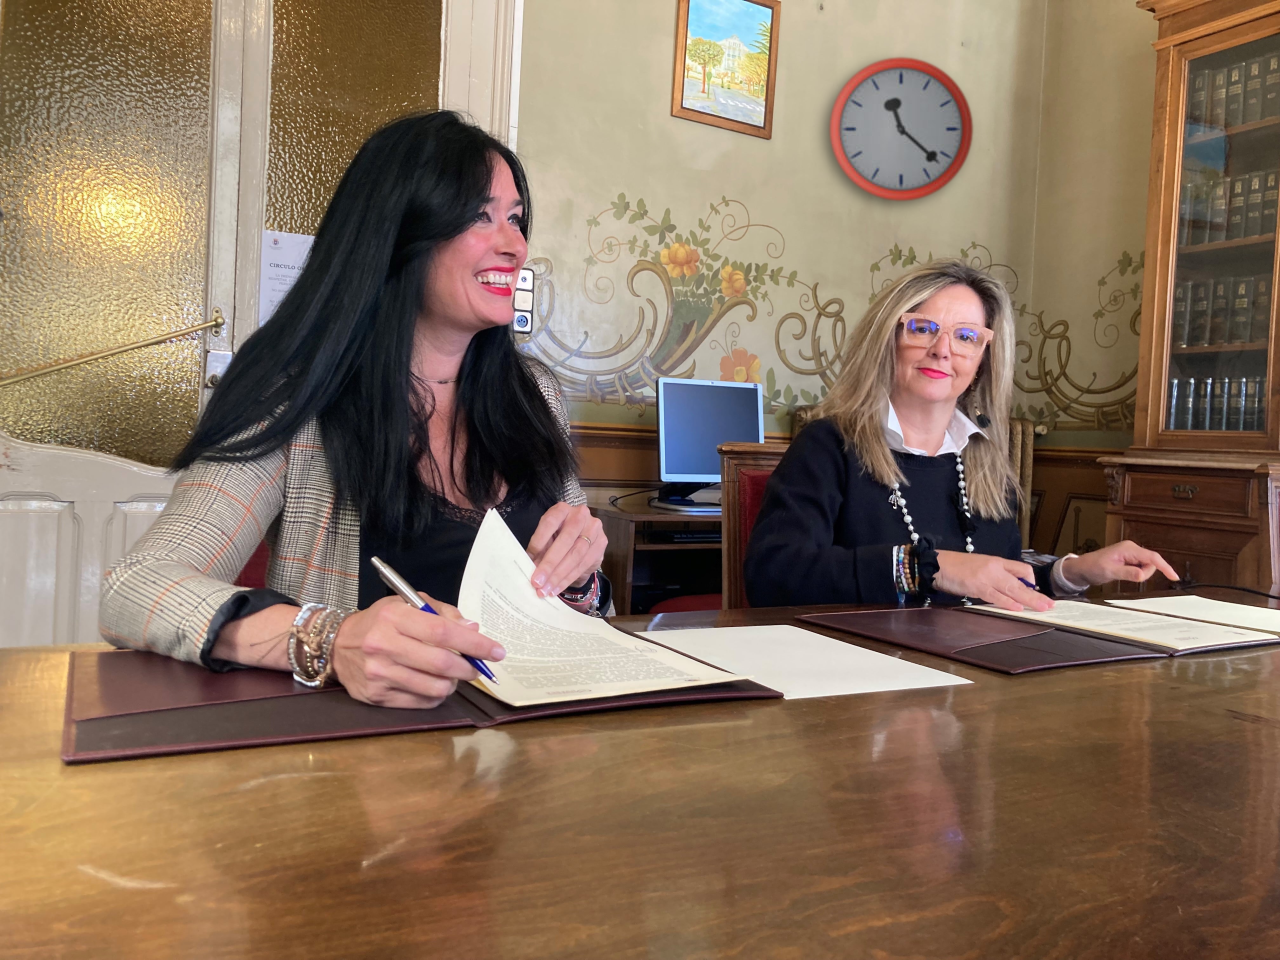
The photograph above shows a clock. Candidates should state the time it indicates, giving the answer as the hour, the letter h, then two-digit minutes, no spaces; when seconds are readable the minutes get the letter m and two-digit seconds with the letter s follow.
11h22
